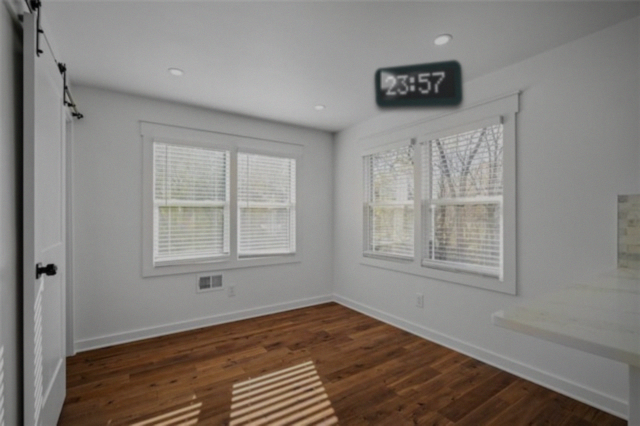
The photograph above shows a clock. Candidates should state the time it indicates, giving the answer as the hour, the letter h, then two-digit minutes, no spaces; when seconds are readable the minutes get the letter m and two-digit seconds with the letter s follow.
23h57
